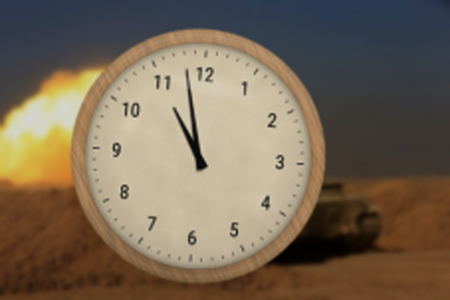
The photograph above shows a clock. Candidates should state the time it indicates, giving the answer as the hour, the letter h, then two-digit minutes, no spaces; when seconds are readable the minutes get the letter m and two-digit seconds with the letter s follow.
10h58
